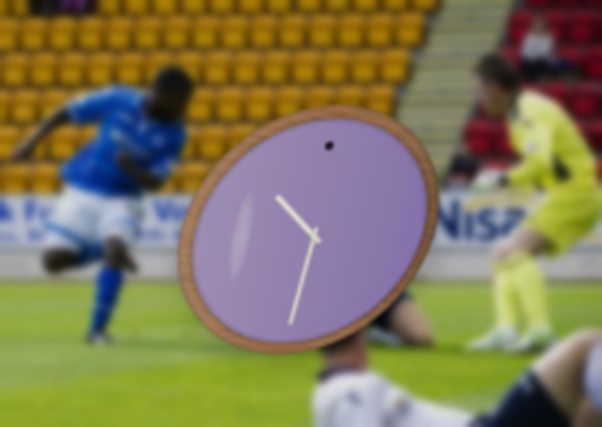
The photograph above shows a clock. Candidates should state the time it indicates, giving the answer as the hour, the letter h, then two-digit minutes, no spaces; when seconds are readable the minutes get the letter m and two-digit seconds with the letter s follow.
10h31
